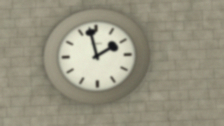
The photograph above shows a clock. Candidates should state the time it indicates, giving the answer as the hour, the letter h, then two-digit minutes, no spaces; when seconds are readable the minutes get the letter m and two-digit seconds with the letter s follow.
1h58
